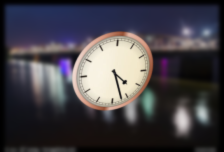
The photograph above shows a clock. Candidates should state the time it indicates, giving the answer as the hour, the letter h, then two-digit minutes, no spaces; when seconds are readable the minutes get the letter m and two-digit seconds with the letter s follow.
4h27
